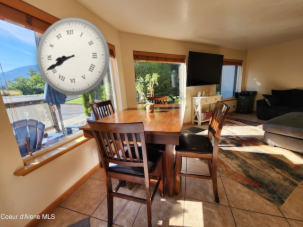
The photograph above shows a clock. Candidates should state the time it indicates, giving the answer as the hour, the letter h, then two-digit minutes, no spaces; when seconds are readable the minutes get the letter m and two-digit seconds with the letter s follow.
8h41
